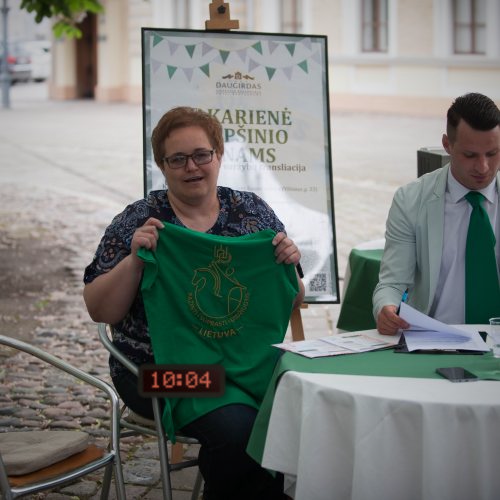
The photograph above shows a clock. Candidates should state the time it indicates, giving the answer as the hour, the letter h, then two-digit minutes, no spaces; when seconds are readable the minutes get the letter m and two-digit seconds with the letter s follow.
10h04
